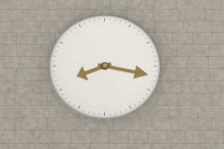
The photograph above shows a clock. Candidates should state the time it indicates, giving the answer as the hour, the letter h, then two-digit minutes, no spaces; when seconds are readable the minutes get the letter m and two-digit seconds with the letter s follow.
8h17
